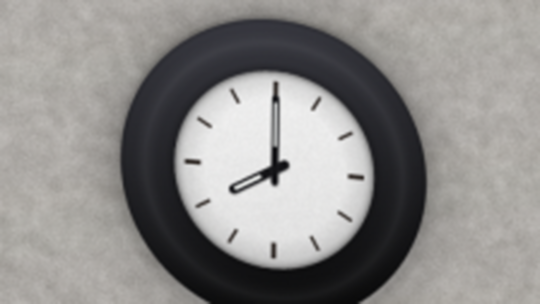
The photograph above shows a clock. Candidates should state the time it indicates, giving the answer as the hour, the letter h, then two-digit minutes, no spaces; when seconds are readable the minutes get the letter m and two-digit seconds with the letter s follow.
8h00
